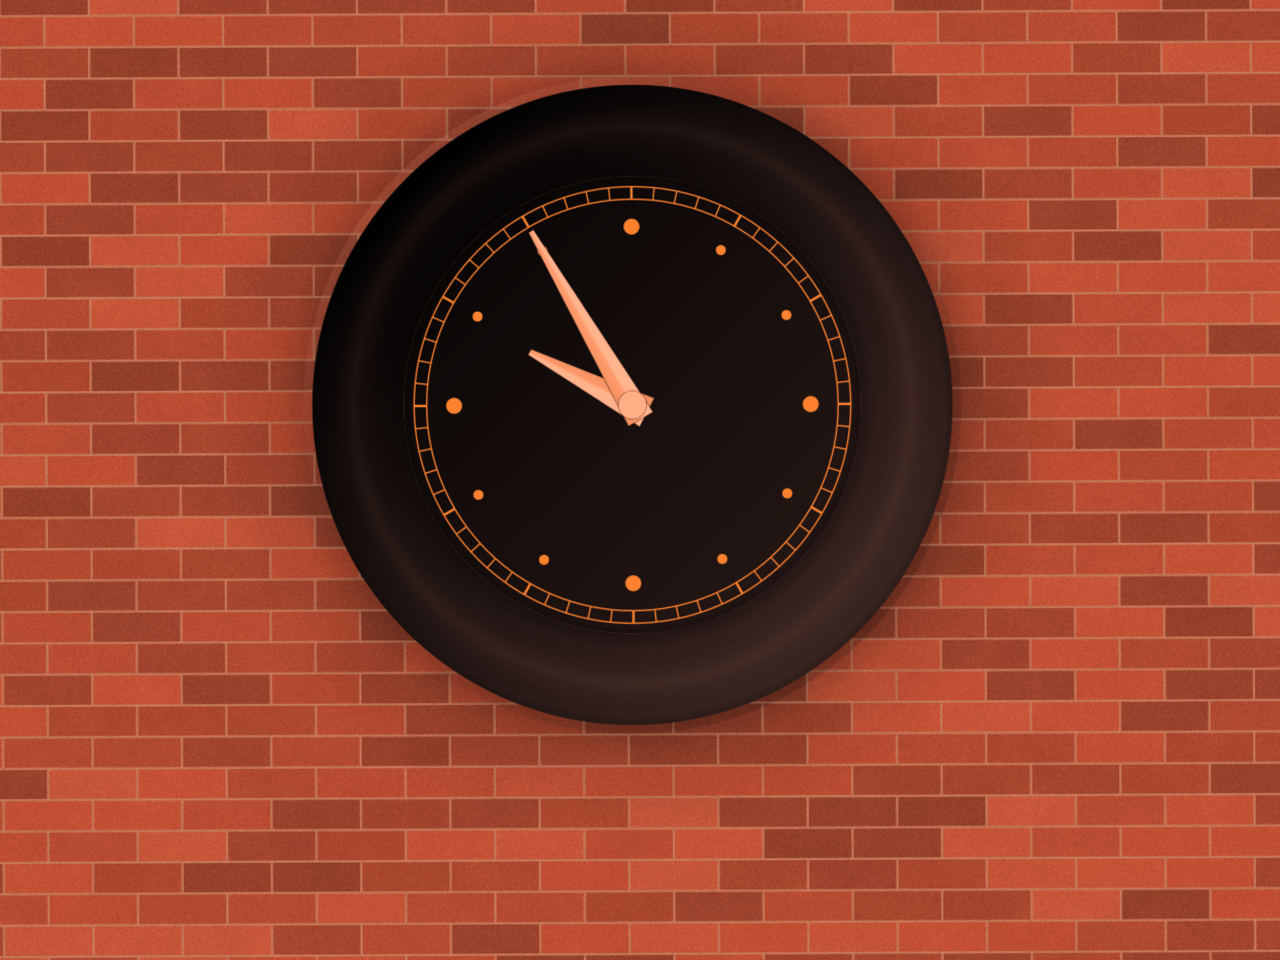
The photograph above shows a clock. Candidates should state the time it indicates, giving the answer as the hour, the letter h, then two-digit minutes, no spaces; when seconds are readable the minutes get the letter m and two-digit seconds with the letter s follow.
9h55
